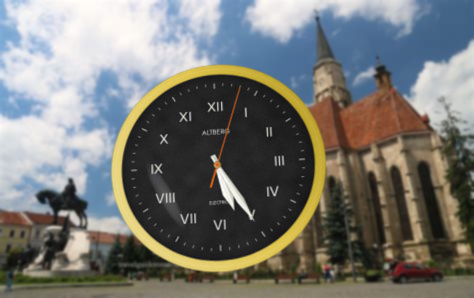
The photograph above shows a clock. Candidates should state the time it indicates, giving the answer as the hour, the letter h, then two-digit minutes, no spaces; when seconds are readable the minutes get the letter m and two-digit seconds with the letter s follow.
5h25m03s
